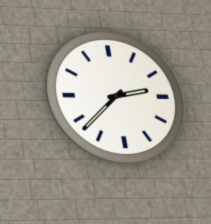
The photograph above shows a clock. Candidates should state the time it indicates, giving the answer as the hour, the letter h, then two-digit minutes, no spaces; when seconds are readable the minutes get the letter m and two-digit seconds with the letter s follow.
2h38
